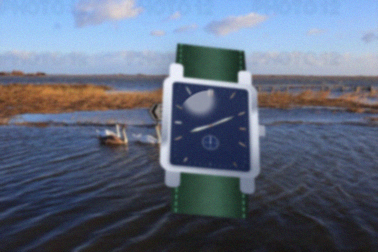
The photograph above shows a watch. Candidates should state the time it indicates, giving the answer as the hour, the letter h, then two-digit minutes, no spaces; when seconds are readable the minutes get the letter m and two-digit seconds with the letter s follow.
8h10
